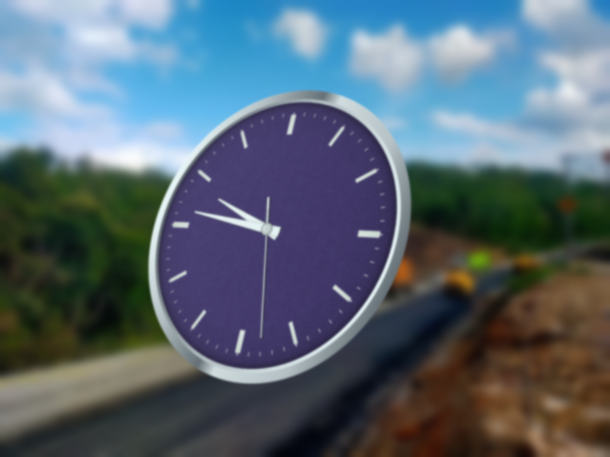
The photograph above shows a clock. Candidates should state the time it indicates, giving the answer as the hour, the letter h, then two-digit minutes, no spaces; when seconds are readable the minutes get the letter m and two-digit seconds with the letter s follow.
9h46m28s
